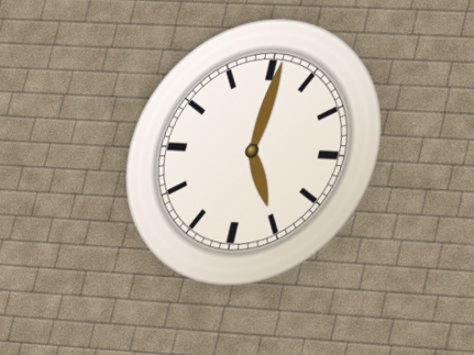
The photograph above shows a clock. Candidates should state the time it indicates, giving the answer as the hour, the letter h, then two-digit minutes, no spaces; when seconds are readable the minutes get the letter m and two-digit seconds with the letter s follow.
5h01
